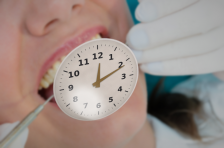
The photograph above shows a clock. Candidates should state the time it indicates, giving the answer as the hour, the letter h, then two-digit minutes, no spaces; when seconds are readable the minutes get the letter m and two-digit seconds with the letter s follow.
12h11
